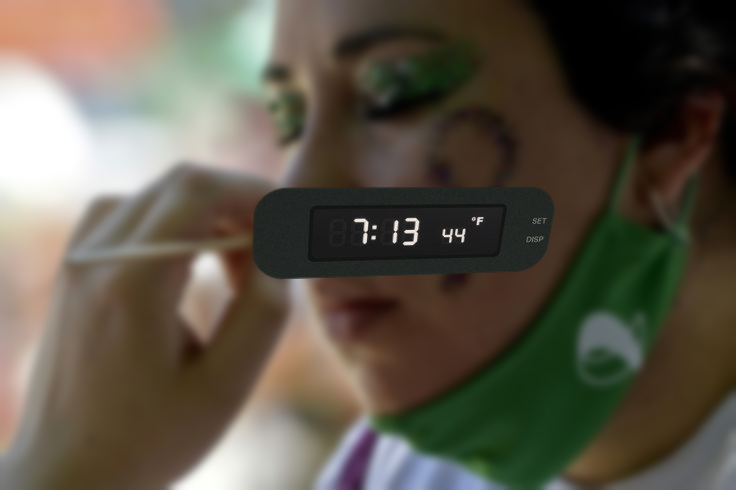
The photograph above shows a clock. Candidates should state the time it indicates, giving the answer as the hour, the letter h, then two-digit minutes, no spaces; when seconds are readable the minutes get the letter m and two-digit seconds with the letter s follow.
7h13
